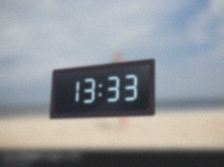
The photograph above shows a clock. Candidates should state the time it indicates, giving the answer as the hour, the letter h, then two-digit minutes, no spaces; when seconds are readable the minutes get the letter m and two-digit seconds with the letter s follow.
13h33
